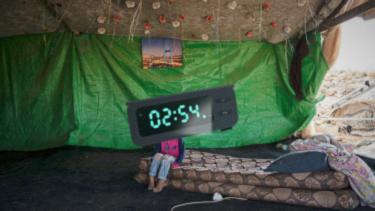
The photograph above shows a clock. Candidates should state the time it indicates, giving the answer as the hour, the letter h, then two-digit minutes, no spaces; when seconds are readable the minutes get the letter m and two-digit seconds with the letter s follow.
2h54
